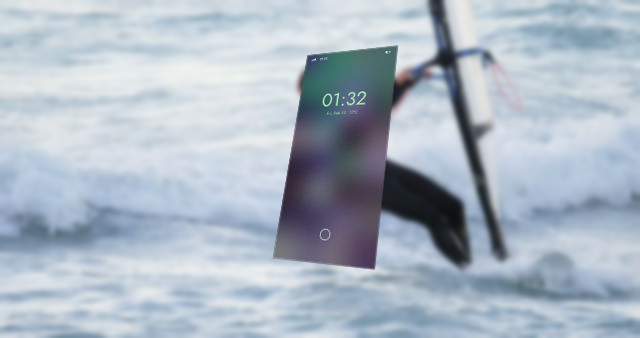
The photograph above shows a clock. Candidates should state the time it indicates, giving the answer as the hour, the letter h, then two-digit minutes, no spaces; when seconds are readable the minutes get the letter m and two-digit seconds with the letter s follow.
1h32
